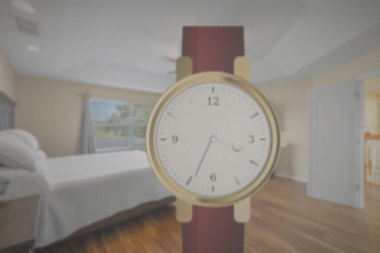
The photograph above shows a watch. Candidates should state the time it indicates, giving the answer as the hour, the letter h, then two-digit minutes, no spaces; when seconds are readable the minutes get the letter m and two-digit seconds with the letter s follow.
3h34
